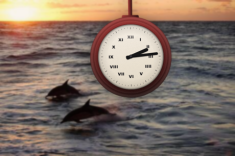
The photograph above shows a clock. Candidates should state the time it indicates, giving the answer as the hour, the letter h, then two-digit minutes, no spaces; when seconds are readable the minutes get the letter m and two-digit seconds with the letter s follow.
2h14
